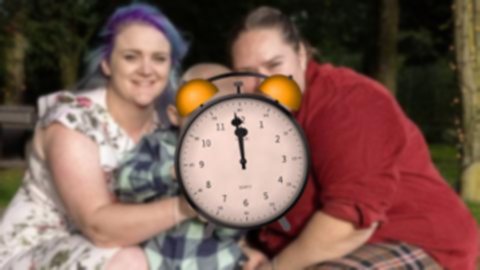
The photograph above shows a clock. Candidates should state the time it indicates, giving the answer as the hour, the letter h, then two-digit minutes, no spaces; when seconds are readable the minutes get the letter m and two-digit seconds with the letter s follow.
11h59
